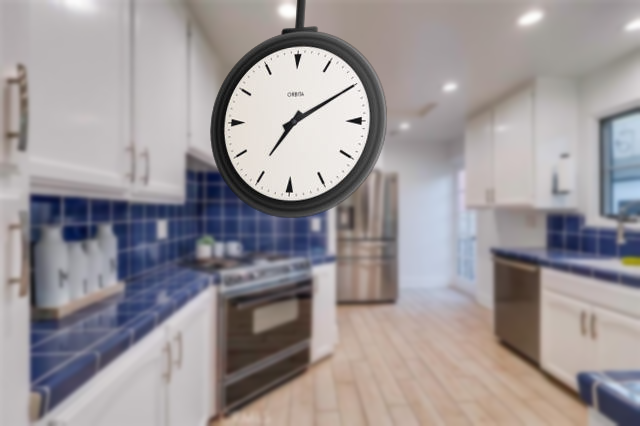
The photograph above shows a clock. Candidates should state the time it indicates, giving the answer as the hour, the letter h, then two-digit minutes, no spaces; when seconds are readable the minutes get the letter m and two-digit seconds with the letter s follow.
7h10
